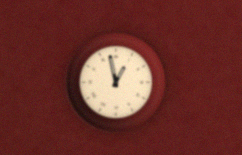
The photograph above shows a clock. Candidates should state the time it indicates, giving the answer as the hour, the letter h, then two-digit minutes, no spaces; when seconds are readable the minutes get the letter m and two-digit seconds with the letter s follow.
12h58
